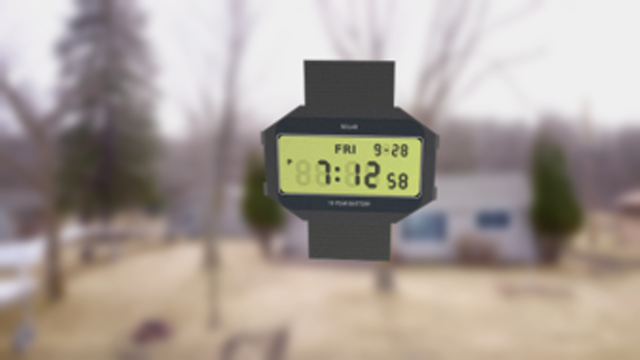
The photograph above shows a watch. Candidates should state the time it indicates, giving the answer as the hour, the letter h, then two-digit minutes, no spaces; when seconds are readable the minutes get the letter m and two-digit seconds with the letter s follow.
7h12m58s
